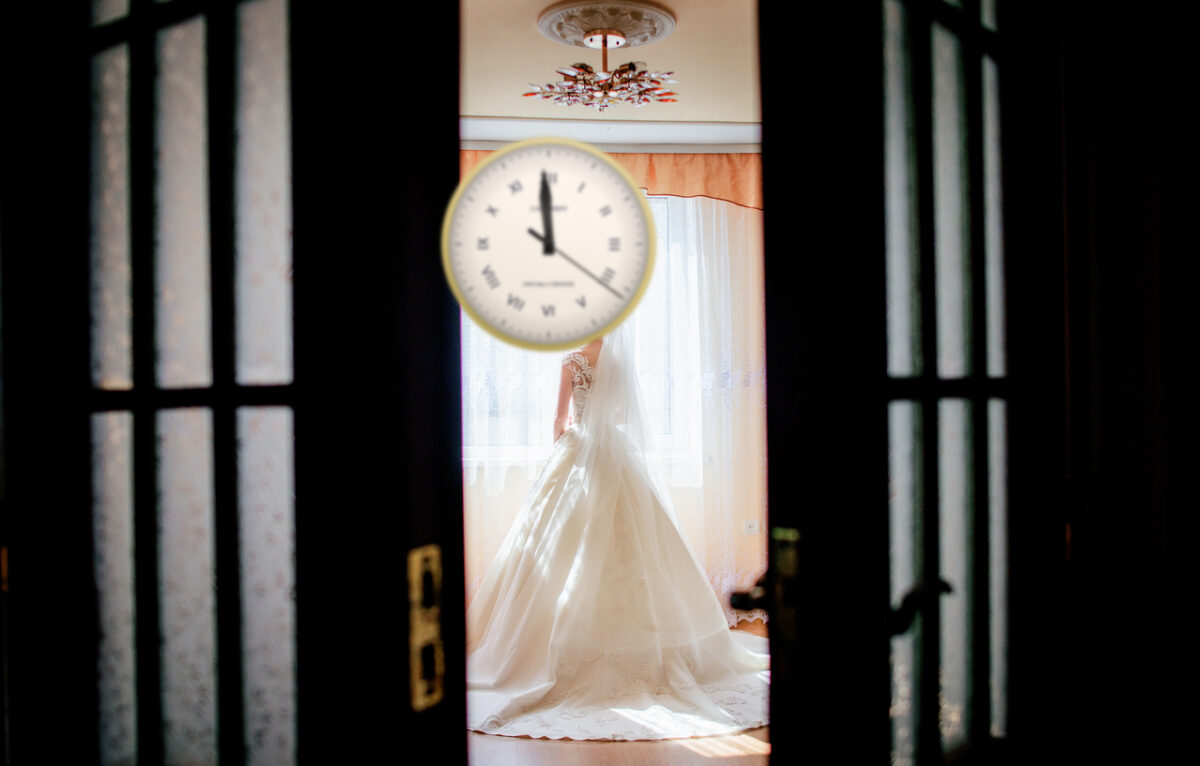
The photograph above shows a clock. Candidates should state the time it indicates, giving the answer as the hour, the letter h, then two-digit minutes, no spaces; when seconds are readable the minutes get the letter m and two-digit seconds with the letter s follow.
11h59m21s
